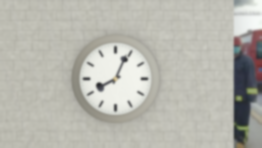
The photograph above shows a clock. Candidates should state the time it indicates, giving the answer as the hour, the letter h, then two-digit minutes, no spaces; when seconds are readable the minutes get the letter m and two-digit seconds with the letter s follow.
8h04
